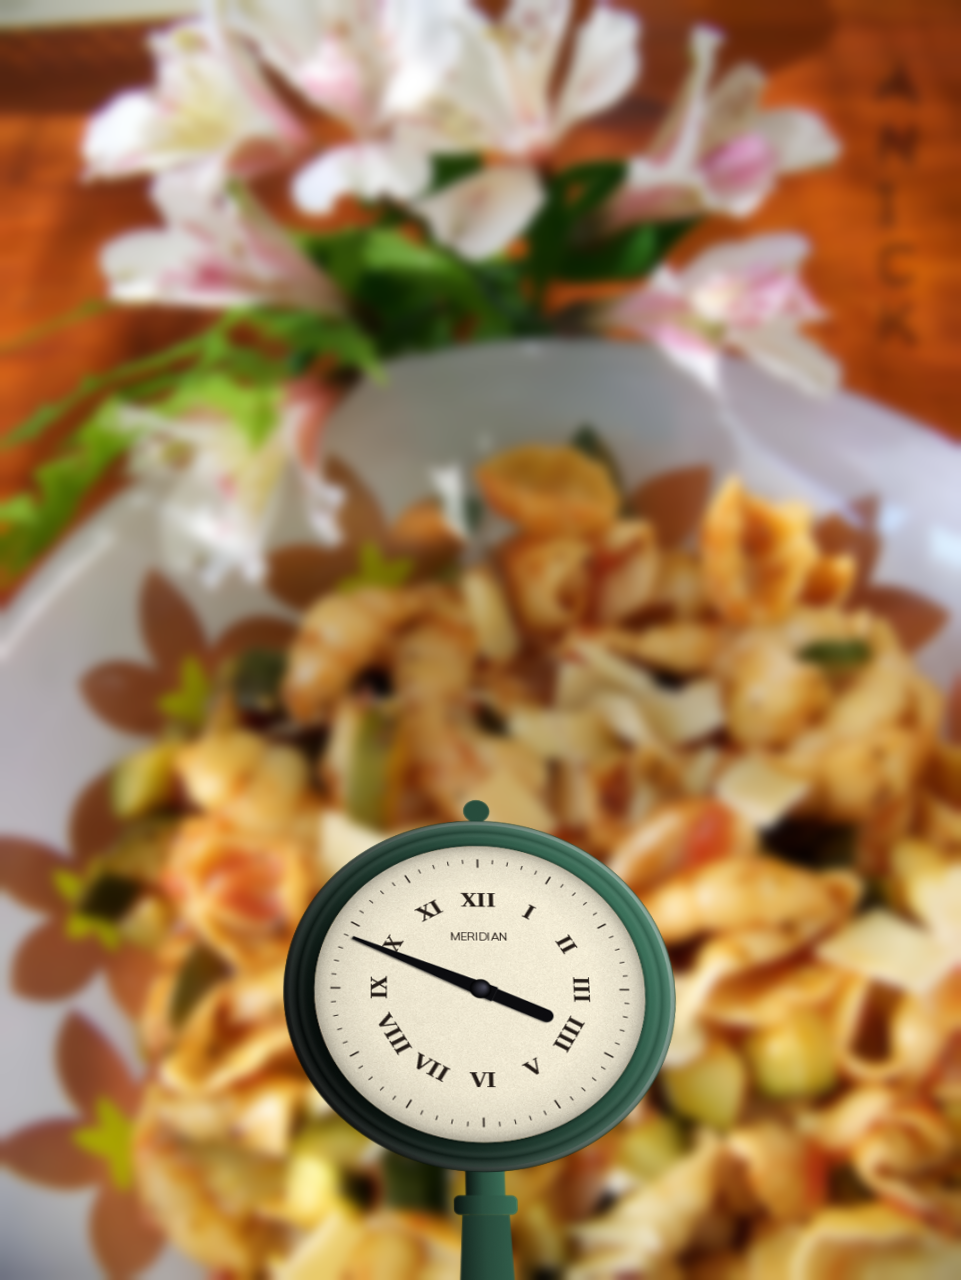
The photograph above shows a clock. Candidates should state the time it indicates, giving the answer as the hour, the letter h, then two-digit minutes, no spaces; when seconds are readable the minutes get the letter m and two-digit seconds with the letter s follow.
3h49
